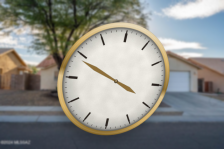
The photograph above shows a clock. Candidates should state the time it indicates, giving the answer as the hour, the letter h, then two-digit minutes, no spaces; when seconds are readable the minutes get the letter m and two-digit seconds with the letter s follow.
3h49
